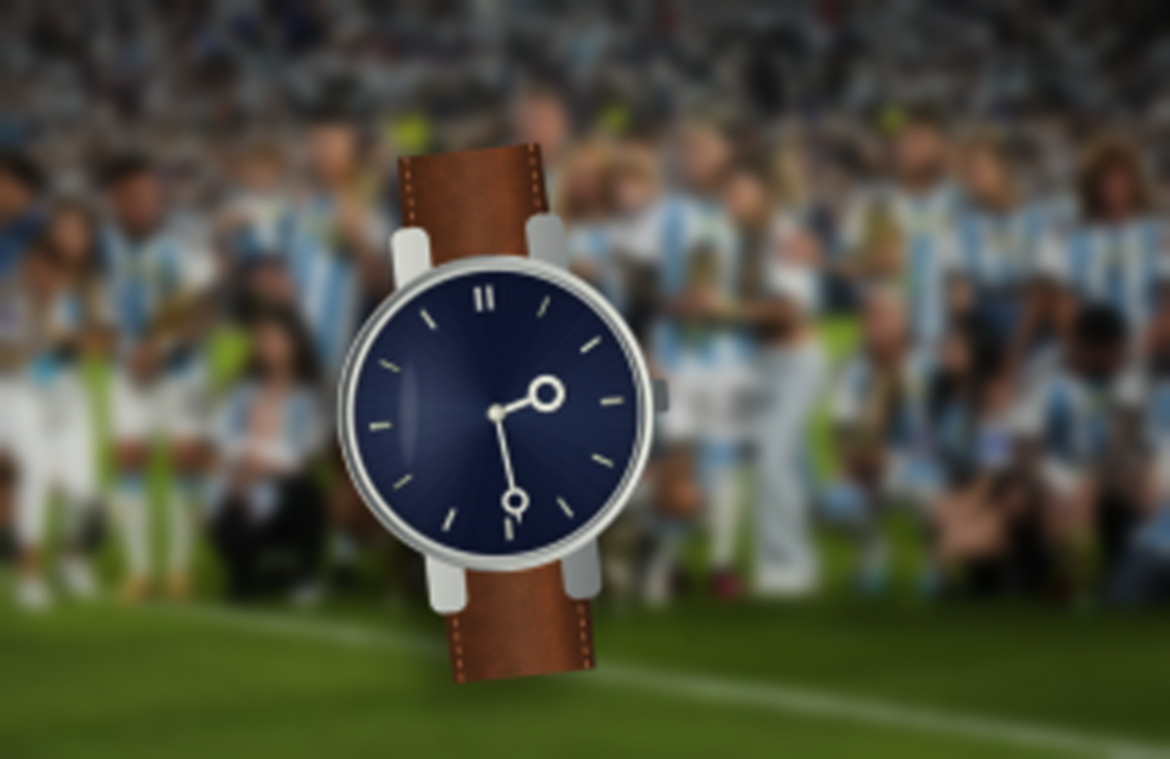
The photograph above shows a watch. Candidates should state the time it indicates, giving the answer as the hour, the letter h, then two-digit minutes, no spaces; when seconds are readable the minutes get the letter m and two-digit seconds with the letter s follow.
2h29
